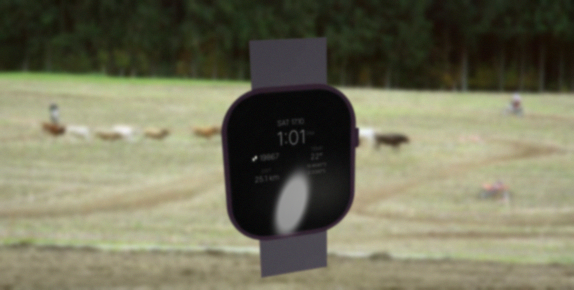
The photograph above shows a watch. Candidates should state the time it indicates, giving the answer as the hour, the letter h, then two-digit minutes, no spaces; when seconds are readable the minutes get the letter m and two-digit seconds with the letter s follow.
1h01
